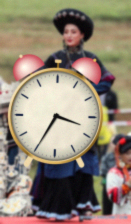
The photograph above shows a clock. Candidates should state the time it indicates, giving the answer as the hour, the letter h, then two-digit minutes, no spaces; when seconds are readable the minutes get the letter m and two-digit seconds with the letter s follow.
3h35
